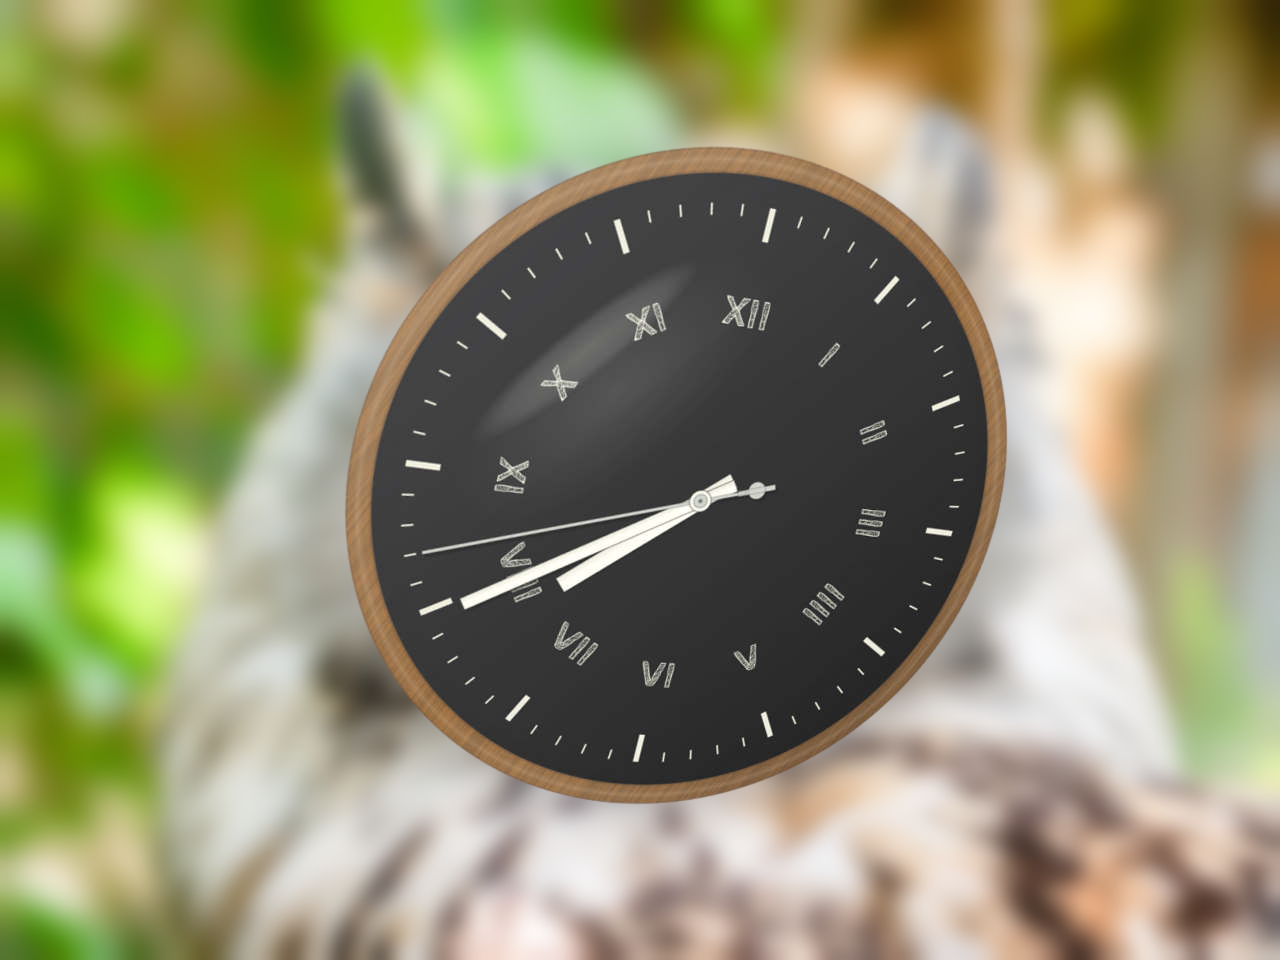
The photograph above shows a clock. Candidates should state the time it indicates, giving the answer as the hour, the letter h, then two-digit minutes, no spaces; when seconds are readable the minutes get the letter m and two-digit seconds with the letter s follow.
7h39m42s
